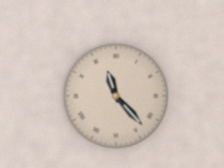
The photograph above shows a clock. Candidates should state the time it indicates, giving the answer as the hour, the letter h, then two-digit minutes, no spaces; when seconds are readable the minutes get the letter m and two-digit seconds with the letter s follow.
11h23
